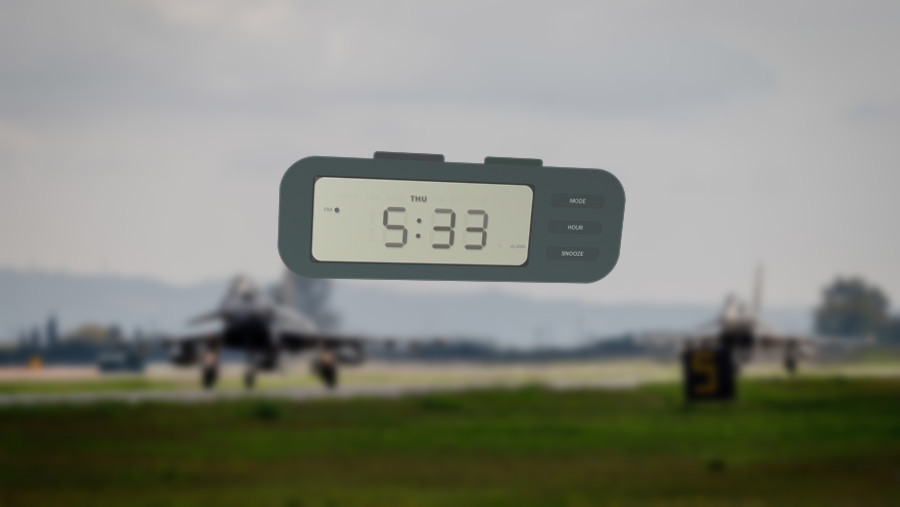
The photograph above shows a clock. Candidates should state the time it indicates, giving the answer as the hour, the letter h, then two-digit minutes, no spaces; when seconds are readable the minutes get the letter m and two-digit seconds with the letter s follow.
5h33
